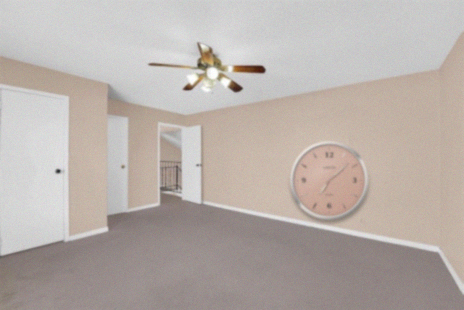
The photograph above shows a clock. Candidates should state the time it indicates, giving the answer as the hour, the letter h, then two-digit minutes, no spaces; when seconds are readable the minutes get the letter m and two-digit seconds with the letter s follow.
7h08
